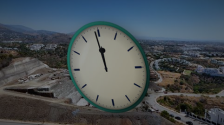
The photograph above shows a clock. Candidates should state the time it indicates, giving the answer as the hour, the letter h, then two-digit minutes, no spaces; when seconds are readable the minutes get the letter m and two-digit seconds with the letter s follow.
11h59
